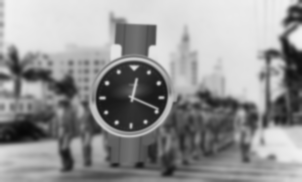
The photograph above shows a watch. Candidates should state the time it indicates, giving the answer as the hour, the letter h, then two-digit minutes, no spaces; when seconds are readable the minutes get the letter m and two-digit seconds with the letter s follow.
12h19
